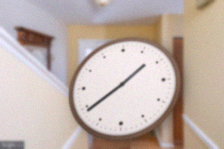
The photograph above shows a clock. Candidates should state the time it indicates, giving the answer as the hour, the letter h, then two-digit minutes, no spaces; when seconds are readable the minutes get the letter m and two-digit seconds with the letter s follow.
1h39
